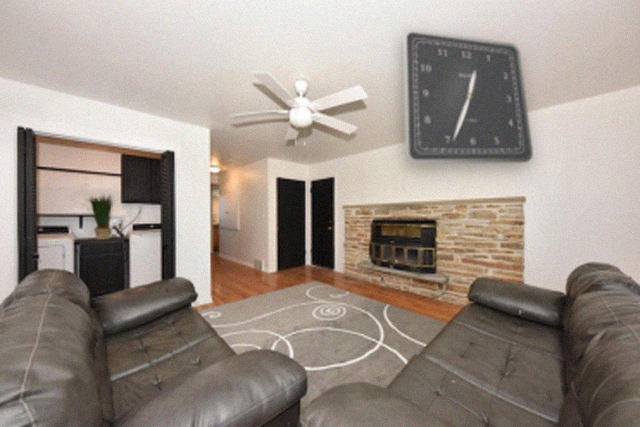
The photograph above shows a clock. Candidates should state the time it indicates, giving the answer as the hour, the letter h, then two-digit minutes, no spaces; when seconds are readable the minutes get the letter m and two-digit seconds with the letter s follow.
12h34
